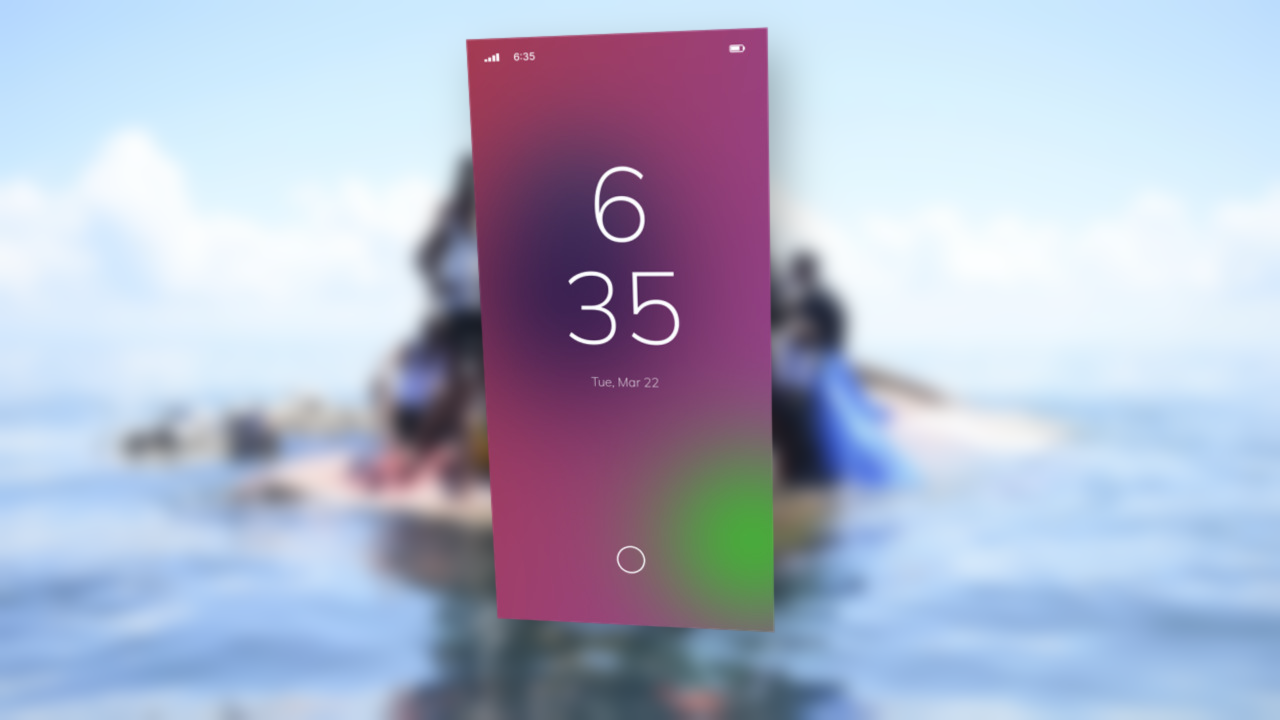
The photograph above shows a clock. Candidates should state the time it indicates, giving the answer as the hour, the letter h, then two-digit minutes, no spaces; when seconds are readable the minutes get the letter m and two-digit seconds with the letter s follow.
6h35
